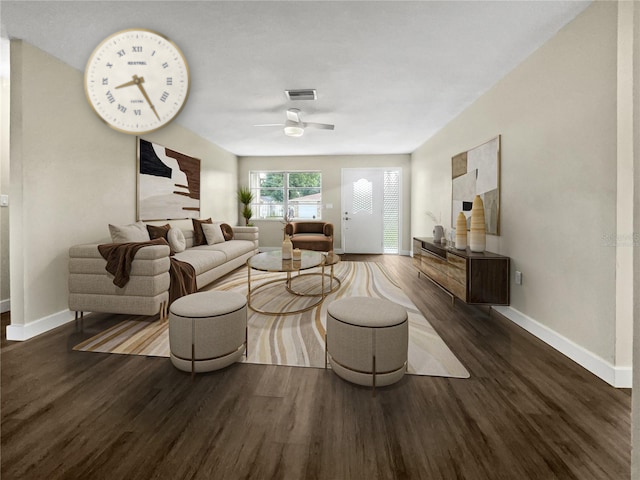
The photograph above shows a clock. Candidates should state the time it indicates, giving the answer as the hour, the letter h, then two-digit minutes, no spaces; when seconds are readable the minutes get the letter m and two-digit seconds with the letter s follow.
8h25
